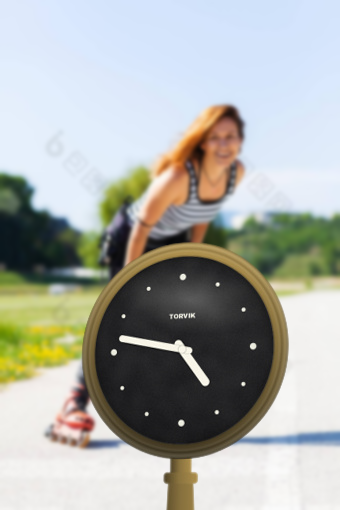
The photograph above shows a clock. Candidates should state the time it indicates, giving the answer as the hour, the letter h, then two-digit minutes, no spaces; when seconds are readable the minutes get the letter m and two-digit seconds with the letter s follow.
4h47
